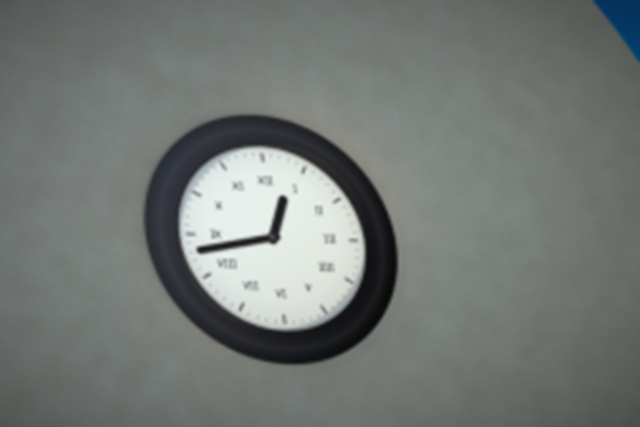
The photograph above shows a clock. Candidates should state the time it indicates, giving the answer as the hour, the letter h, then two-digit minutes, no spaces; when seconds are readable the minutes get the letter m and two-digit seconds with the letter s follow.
12h43
